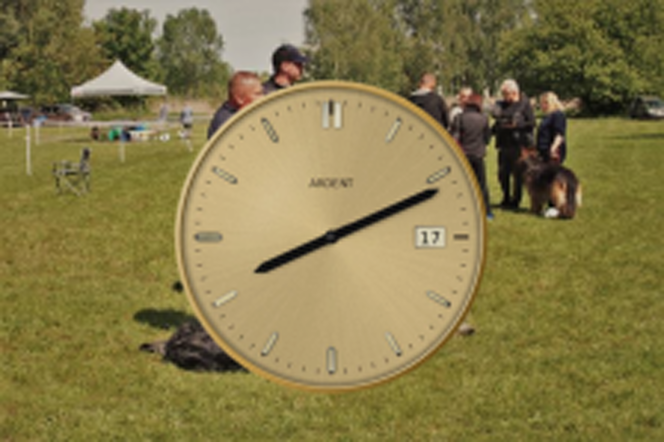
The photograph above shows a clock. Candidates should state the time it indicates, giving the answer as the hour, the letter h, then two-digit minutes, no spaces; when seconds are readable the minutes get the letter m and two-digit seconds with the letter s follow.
8h11
